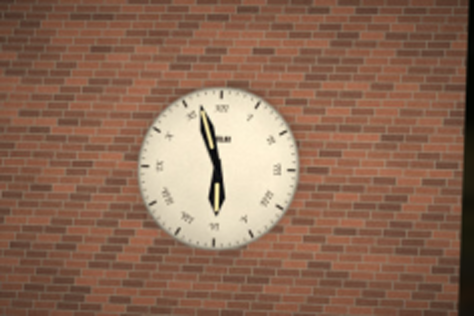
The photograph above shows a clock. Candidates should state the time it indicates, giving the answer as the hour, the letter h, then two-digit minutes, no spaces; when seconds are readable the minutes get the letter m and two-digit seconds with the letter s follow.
5h57
